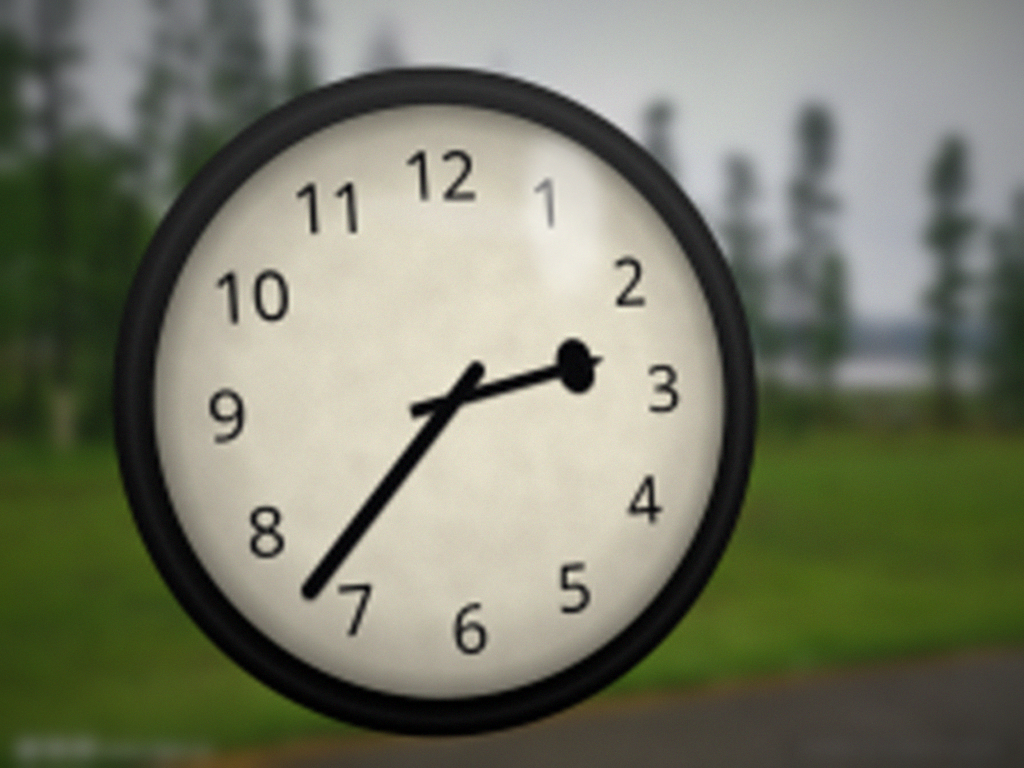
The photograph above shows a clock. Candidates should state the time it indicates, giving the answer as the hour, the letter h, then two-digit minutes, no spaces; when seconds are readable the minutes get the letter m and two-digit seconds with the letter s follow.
2h37
